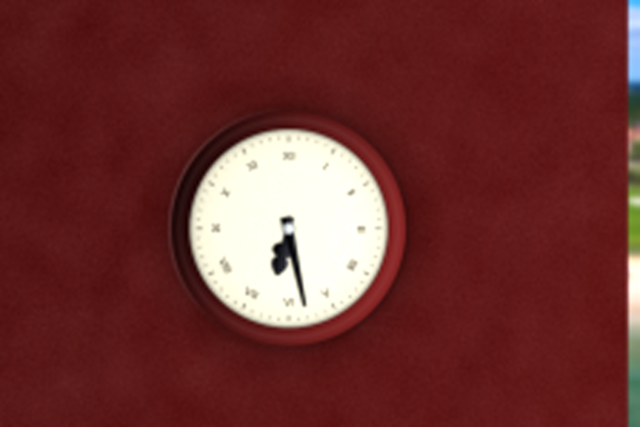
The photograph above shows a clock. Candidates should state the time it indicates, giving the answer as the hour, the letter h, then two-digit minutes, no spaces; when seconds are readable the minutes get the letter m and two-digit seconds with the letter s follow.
6h28
